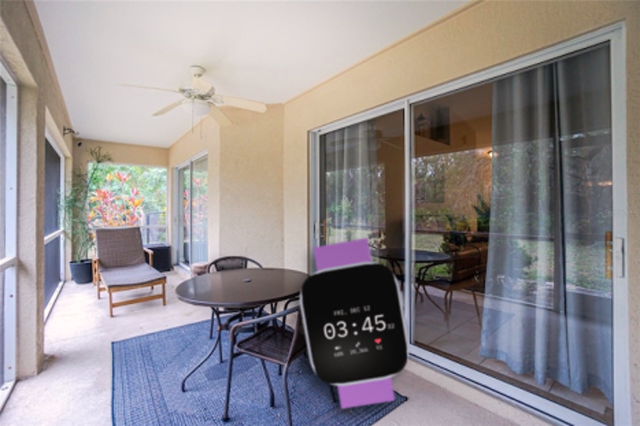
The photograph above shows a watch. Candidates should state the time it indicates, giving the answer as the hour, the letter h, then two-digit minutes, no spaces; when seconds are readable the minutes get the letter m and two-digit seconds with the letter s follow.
3h45
